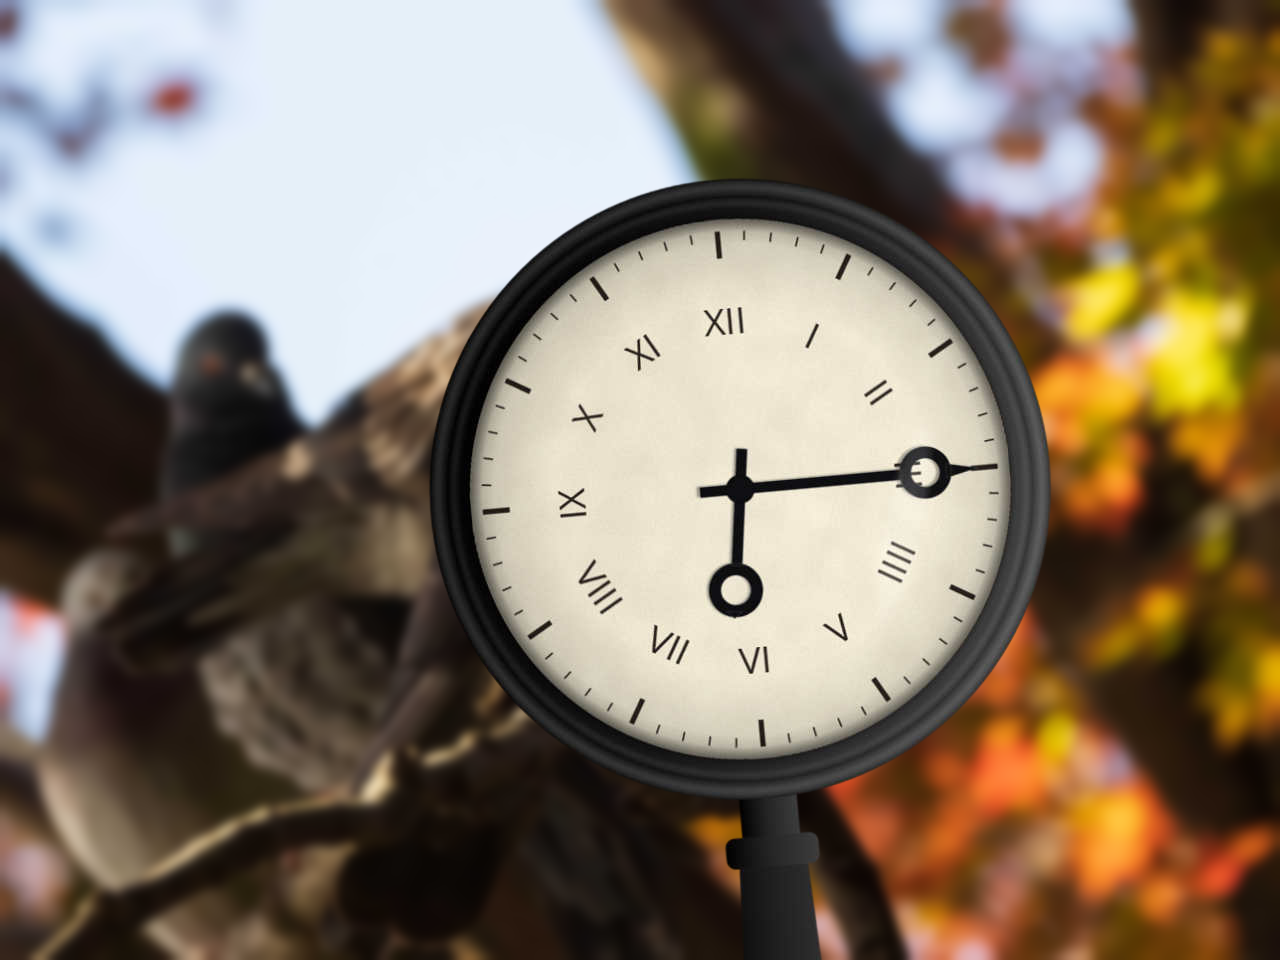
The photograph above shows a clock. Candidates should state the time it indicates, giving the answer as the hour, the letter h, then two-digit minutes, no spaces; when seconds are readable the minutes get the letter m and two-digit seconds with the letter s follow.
6h15
